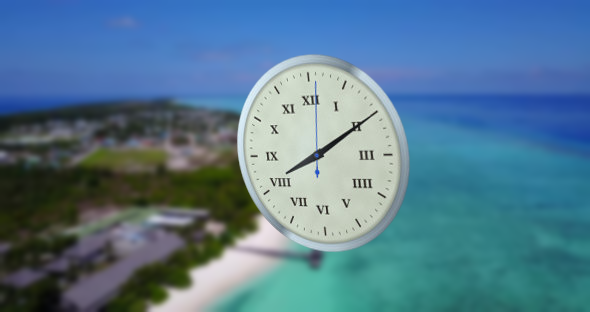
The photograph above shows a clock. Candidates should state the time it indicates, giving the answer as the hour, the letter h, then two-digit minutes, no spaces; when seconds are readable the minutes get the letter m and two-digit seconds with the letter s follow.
8h10m01s
